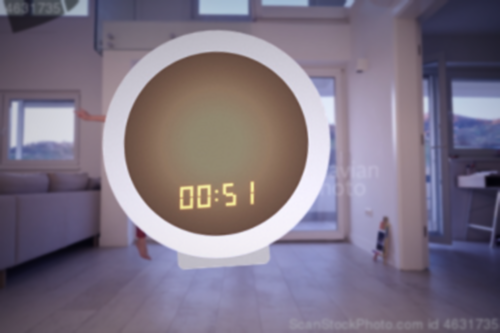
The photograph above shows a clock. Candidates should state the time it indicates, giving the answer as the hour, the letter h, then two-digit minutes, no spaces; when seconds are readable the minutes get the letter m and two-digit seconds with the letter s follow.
0h51
